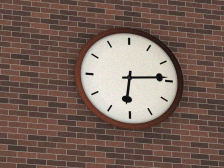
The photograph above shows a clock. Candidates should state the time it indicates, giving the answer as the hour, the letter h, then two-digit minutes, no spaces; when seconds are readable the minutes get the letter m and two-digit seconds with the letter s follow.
6h14
